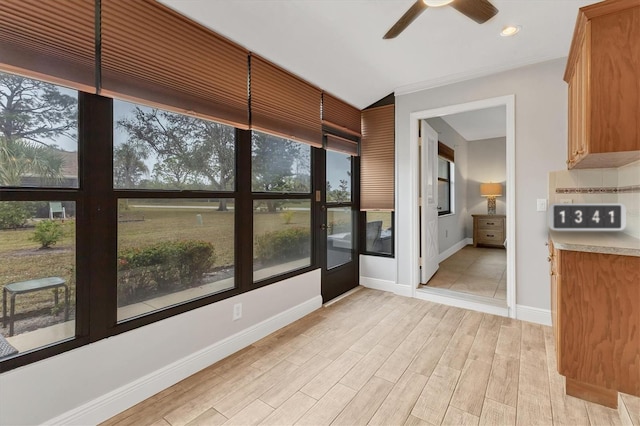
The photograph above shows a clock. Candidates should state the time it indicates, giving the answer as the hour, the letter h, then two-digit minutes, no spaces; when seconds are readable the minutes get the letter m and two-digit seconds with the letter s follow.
13h41
